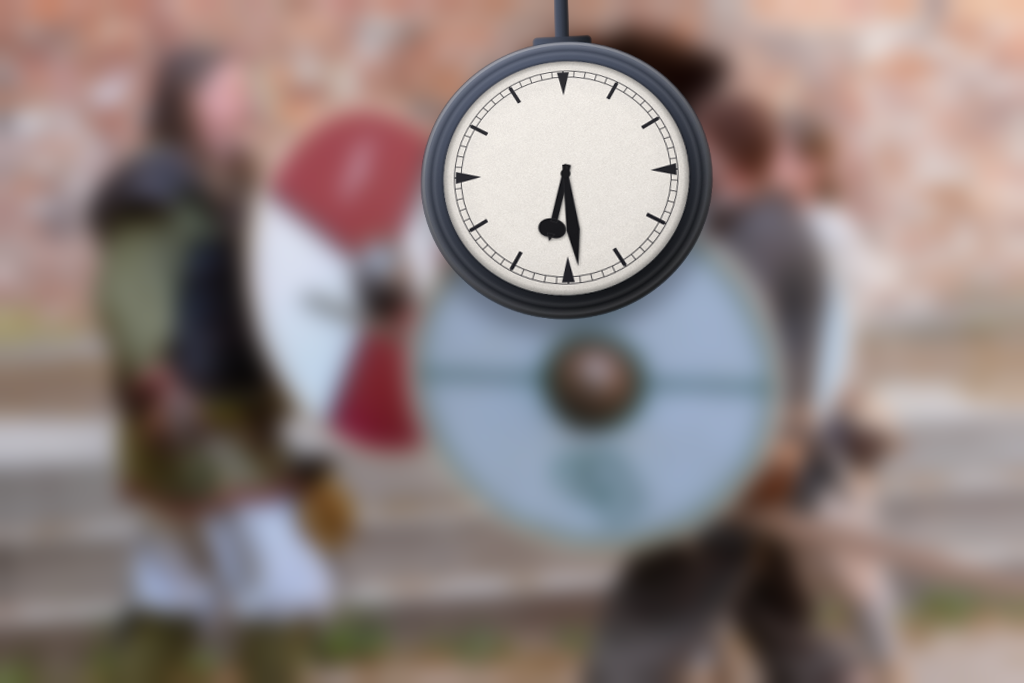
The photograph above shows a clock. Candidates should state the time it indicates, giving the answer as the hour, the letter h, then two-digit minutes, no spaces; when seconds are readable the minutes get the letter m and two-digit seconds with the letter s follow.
6h29
